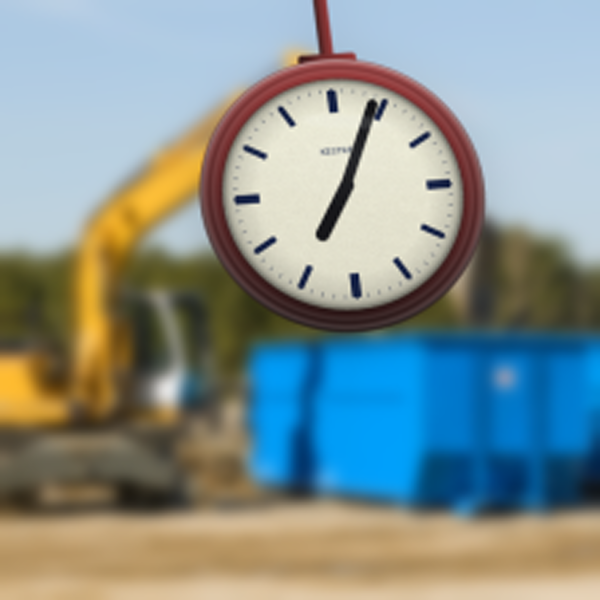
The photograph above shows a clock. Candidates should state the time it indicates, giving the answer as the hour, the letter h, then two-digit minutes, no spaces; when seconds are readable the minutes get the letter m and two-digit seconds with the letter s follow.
7h04
